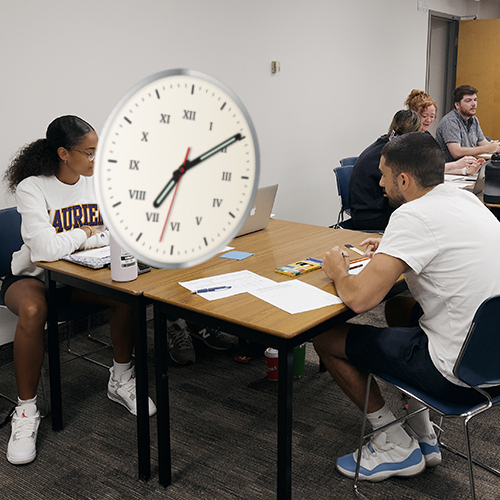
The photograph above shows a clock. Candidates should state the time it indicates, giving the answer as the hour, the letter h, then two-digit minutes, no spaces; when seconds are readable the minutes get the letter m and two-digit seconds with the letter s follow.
7h09m32s
